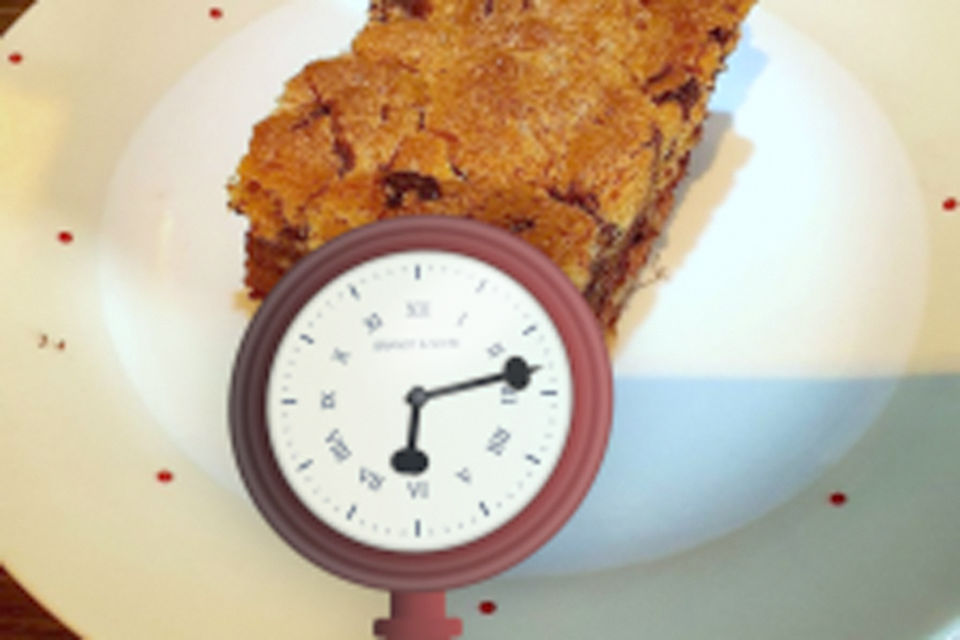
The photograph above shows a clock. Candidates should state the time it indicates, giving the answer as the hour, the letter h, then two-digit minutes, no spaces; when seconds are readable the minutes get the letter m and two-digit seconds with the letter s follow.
6h13
